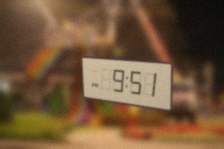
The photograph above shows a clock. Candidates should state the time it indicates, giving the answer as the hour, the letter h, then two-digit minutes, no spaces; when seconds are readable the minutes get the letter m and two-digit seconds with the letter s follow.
9h51
